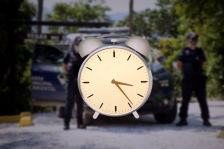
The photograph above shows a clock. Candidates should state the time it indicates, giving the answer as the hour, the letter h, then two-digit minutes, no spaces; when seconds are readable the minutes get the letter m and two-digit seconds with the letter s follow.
3h24
